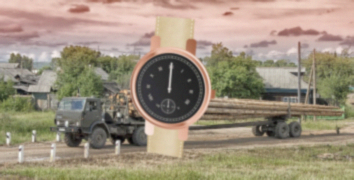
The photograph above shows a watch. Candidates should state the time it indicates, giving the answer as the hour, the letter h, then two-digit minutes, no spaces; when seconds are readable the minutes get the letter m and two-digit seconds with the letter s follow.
12h00
